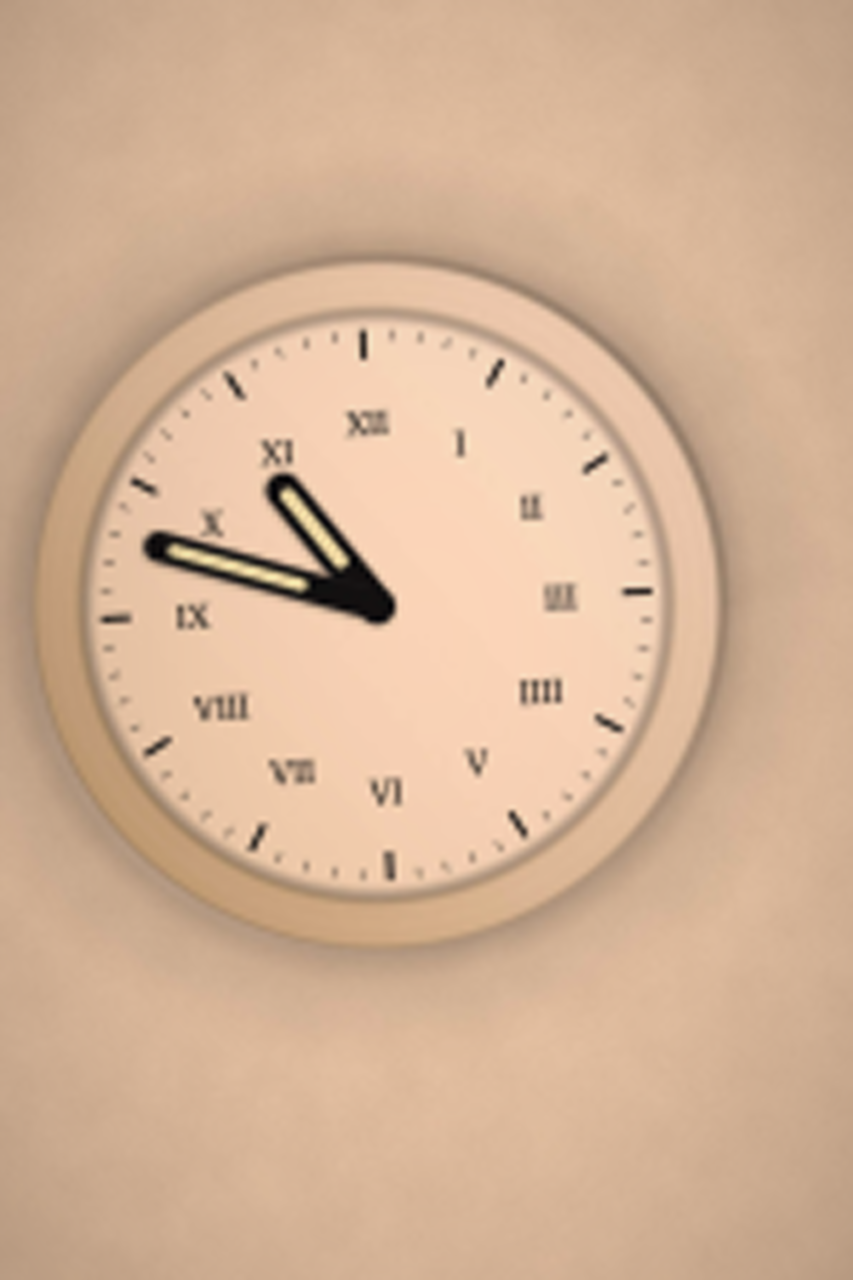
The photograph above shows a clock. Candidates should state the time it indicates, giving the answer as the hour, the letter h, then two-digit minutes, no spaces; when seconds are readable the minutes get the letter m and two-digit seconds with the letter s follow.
10h48
